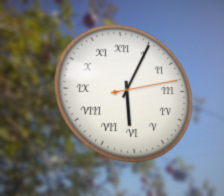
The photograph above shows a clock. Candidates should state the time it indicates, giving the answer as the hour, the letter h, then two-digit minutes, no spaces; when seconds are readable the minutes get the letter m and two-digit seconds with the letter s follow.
6h05m13s
